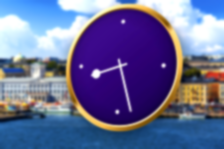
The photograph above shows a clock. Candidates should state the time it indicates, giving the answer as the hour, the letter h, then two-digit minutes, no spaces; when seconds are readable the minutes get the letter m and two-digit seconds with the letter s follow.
8h27
